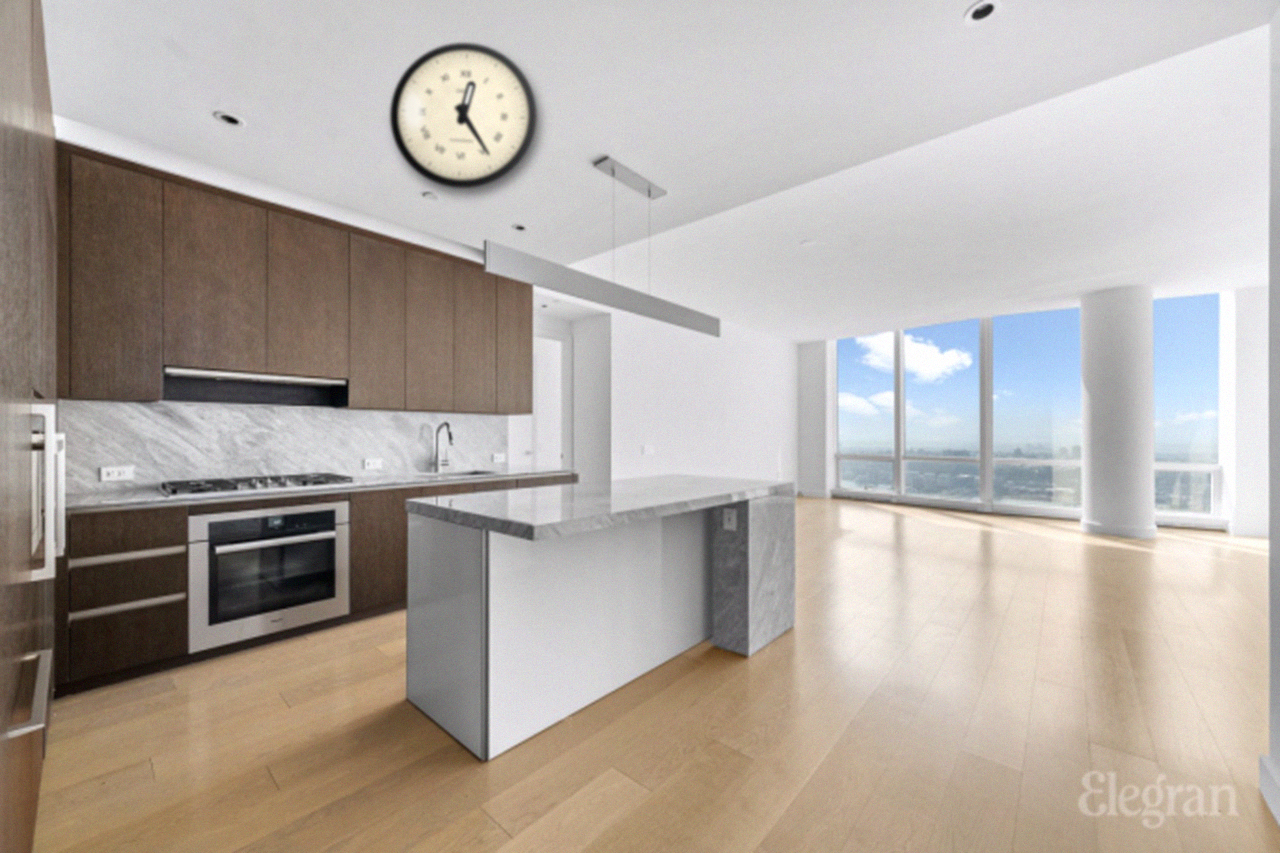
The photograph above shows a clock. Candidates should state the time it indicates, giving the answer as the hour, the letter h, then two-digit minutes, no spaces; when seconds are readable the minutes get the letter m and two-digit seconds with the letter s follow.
12h24
